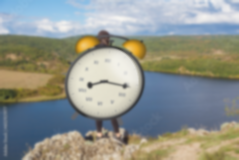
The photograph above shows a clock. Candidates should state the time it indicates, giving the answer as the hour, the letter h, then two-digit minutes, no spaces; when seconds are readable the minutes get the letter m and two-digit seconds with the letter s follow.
8h16
